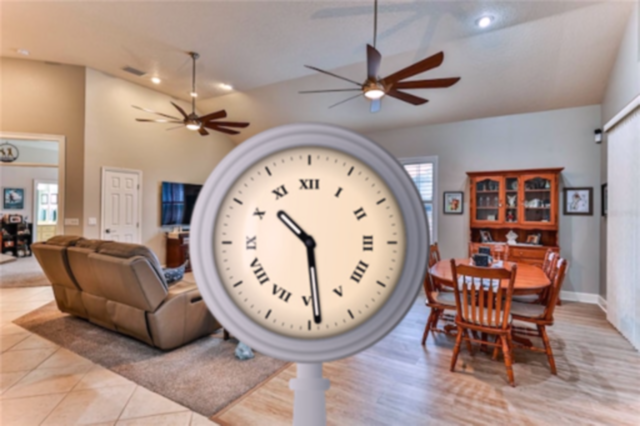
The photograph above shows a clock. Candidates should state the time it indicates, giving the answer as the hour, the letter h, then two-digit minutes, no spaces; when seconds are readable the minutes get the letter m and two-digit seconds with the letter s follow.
10h29
